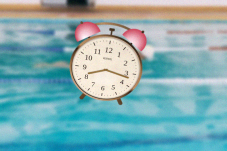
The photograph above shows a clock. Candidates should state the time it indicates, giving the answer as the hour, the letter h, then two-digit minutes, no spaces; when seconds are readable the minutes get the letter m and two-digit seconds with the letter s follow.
8h17
